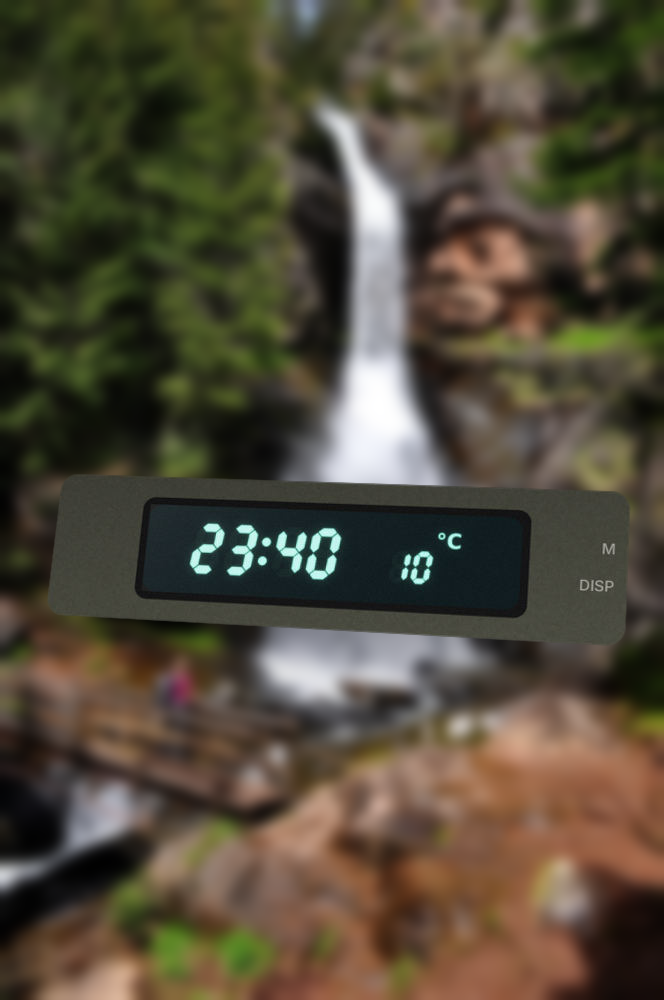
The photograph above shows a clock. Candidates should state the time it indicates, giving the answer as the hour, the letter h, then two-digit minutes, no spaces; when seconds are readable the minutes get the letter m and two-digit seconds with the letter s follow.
23h40
